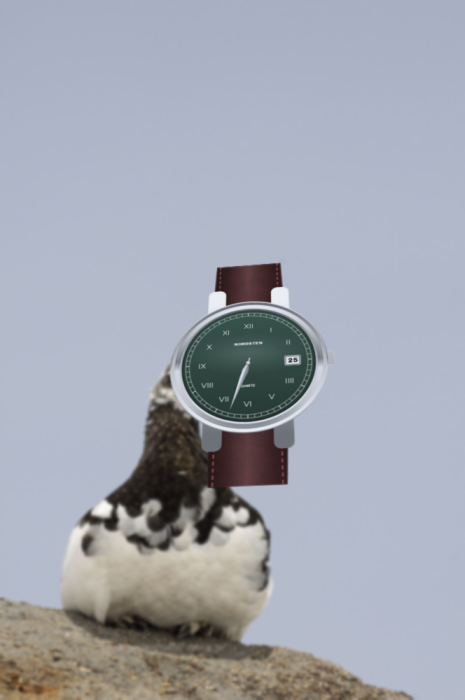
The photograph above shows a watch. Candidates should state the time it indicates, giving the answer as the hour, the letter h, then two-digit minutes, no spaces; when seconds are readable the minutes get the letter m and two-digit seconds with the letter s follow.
6h33
